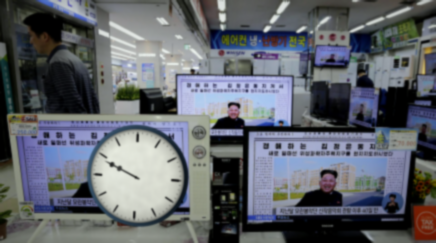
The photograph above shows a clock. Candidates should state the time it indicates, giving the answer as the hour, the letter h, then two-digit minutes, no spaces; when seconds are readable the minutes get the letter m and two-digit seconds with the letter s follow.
9h49
